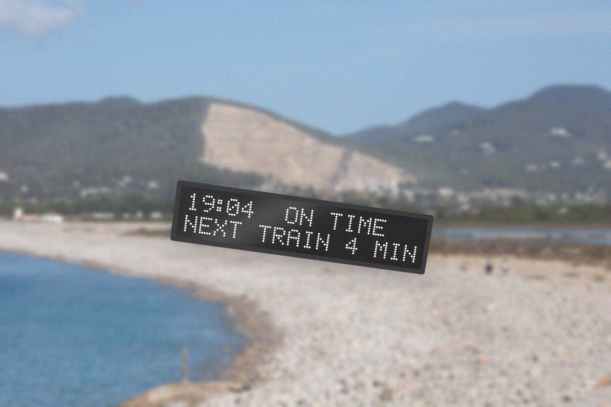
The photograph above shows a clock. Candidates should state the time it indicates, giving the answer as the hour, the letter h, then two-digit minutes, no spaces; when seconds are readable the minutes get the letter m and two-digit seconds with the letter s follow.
19h04
